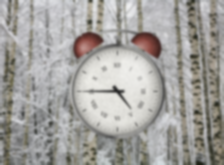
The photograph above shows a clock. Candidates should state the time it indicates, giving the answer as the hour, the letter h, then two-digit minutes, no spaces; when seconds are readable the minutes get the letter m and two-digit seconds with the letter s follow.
4h45
